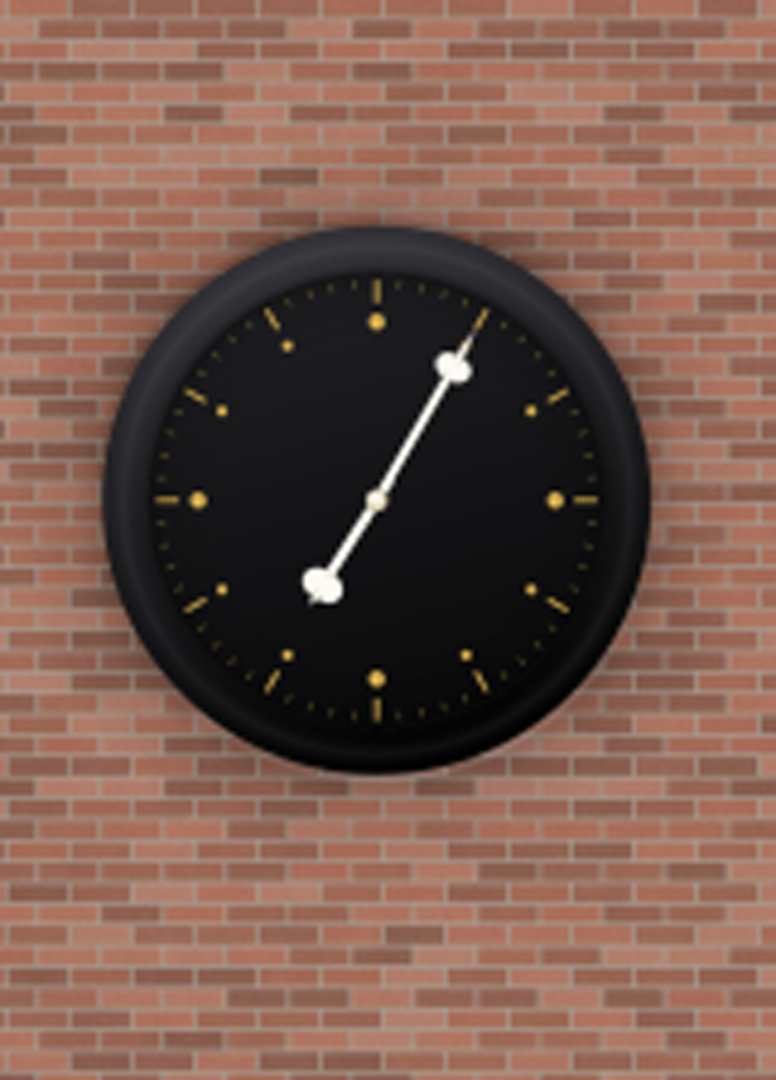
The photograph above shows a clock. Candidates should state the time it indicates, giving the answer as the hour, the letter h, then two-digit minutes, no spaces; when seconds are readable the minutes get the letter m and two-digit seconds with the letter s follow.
7h05
